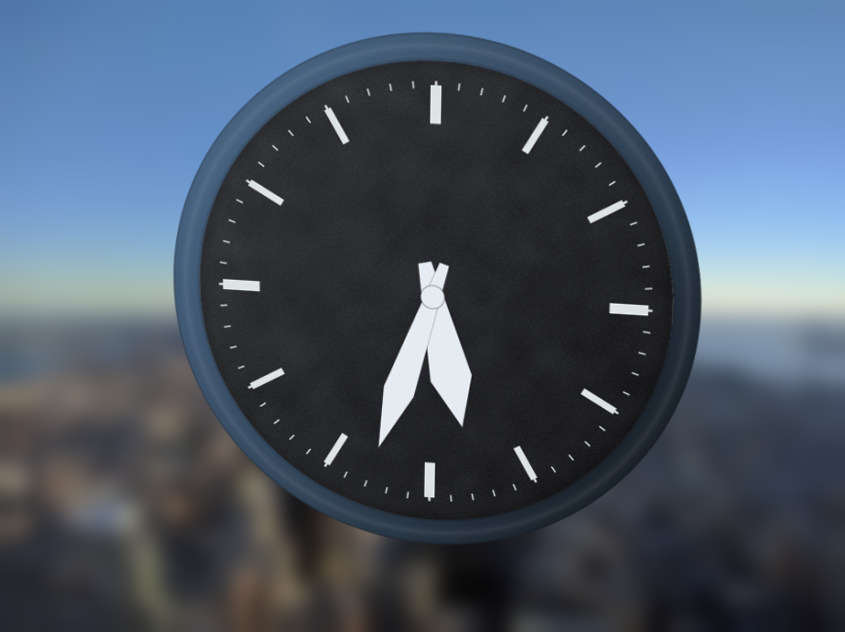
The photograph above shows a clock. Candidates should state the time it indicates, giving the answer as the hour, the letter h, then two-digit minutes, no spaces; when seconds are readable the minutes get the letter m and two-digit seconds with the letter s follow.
5h33
